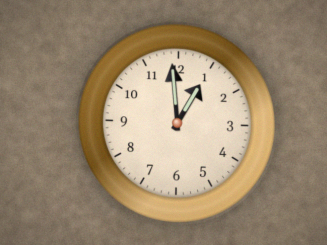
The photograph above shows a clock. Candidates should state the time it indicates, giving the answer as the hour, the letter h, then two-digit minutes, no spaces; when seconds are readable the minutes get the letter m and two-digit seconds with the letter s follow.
12h59
